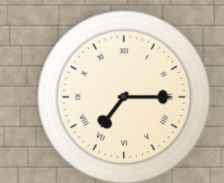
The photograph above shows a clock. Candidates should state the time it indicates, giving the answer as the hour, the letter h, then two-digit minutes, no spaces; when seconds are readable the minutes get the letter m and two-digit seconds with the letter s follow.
7h15
